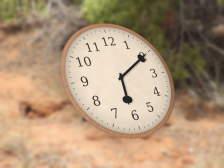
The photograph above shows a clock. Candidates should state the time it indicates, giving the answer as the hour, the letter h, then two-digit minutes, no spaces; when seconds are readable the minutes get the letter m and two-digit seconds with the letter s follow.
6h10
